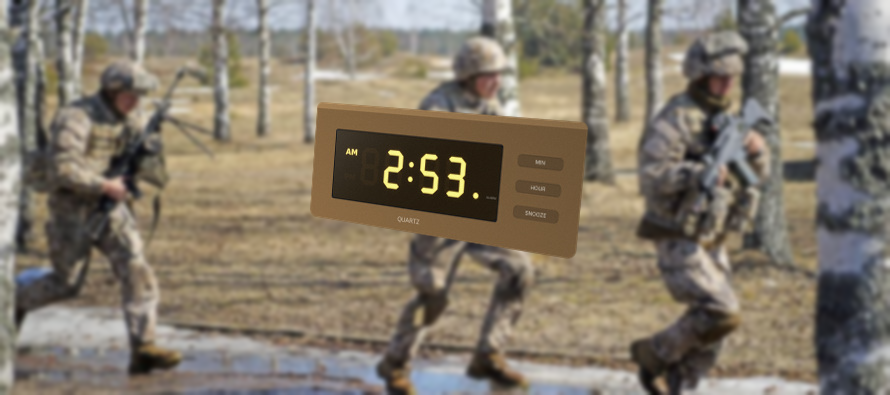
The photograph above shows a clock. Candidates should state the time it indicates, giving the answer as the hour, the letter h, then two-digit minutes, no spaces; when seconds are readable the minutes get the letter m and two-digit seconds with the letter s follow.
2h53
